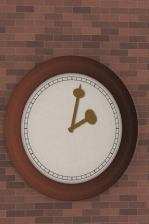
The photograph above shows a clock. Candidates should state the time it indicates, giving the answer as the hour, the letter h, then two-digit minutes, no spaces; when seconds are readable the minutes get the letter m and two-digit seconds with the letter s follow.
2h02
